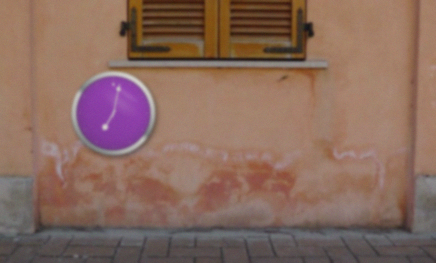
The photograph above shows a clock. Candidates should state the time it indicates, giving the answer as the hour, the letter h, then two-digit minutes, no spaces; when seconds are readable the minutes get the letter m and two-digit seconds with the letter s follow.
7h02
